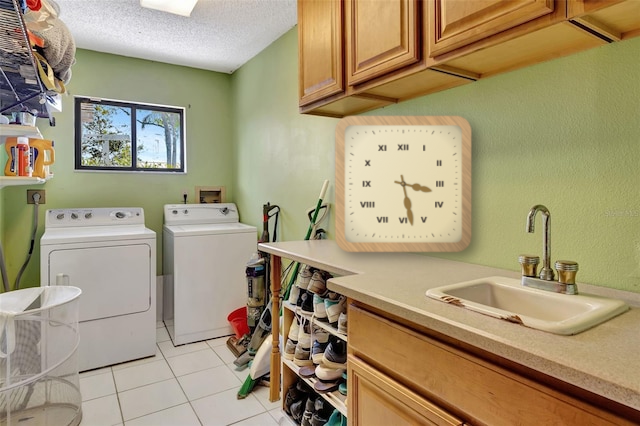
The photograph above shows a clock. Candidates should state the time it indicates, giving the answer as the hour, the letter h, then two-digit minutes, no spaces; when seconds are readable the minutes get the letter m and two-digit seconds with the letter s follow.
3h28
